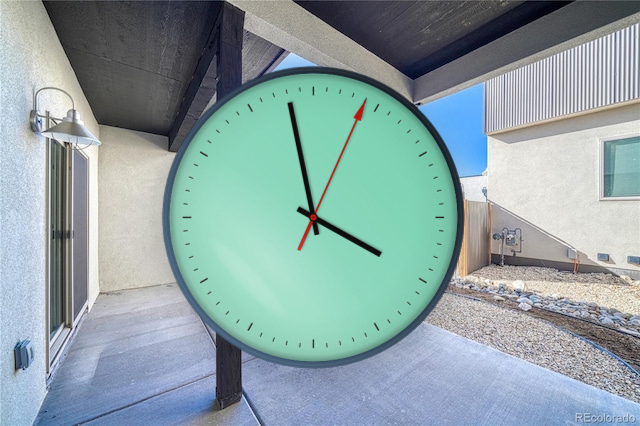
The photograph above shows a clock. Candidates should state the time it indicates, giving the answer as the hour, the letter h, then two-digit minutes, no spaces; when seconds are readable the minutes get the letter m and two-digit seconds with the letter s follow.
3h58m04s
